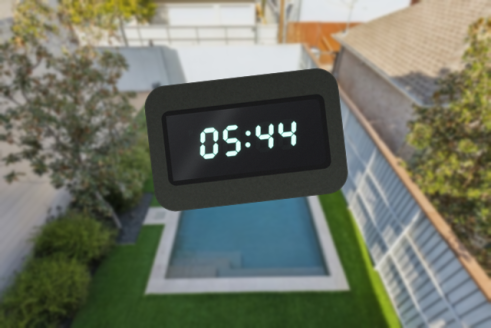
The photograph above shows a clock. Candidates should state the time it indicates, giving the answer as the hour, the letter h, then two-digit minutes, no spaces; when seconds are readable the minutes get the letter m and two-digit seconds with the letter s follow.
5h44
